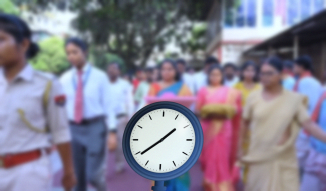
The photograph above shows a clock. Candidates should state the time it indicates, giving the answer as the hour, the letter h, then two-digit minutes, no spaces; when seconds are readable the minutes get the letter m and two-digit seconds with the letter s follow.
1h39
